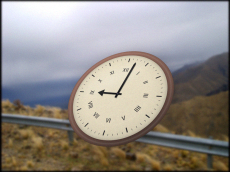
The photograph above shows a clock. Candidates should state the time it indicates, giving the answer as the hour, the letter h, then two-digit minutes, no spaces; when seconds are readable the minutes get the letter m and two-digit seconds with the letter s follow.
9h02
